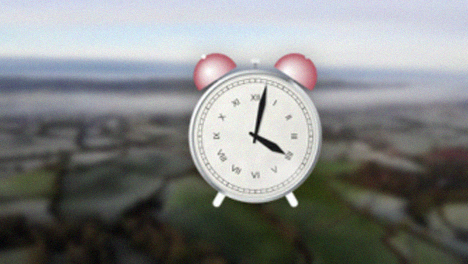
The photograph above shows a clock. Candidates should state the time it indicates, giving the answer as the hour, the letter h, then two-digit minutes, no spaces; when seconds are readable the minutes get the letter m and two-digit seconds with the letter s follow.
4h02
